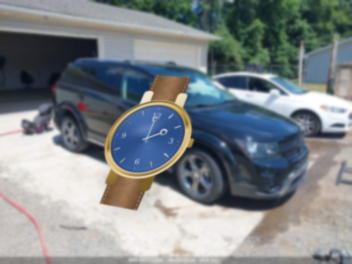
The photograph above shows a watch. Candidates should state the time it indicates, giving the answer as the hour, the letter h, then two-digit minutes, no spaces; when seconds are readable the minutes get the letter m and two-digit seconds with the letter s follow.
2h00
